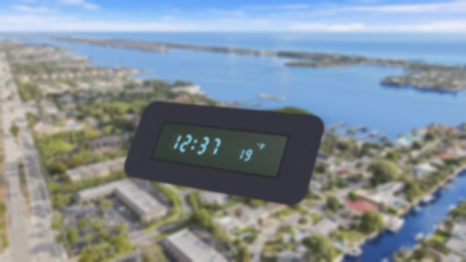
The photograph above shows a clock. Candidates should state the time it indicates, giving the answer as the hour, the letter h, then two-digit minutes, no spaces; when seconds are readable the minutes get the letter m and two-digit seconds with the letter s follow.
12h37
